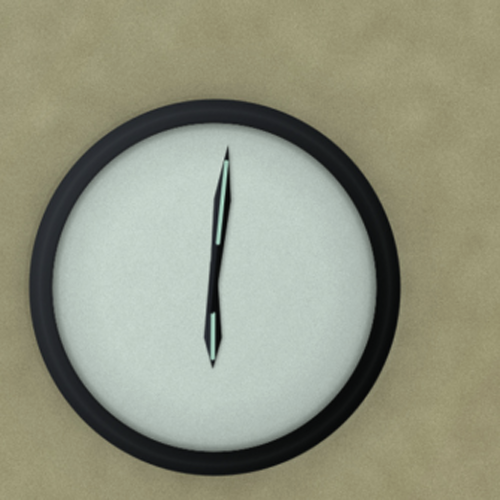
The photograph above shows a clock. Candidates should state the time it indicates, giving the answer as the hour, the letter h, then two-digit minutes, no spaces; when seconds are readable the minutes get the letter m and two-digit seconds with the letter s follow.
6h01
